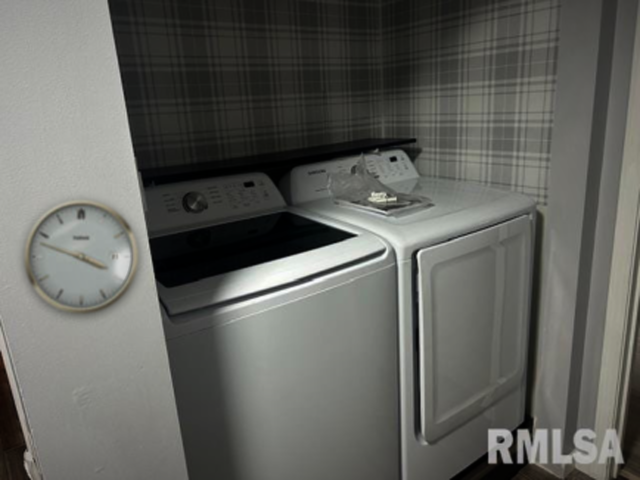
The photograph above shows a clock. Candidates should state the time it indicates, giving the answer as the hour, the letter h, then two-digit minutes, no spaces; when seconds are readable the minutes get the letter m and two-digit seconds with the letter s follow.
3h48
